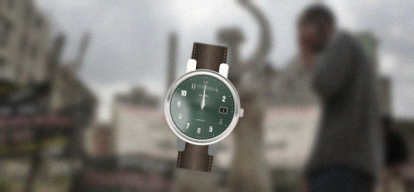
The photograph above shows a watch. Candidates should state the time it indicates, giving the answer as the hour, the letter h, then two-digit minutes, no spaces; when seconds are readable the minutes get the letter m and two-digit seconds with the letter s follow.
12h00
